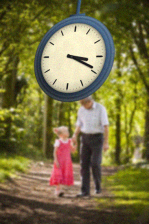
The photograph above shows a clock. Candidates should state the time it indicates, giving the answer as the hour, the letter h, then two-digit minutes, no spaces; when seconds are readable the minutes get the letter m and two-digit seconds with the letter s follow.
3h19
